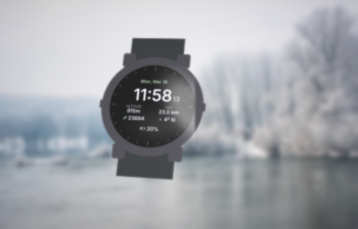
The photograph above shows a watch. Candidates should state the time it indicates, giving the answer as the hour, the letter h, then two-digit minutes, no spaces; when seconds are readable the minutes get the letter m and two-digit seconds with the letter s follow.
11h58
